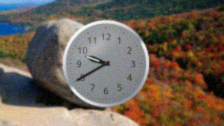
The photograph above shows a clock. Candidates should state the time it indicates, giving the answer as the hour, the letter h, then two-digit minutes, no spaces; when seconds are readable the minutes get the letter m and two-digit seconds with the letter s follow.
9h40
